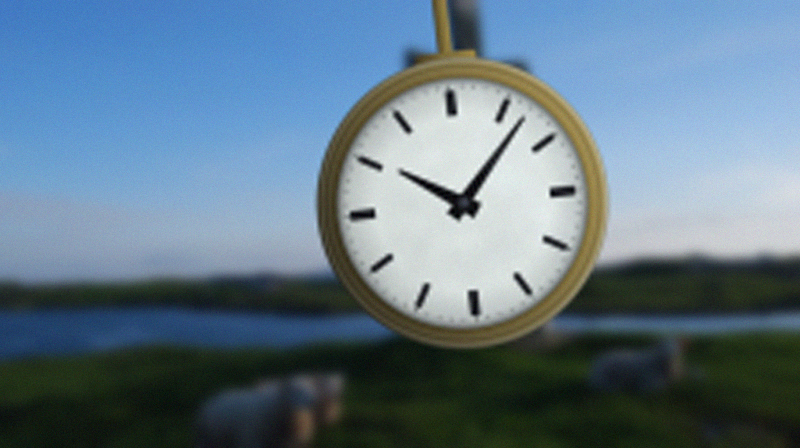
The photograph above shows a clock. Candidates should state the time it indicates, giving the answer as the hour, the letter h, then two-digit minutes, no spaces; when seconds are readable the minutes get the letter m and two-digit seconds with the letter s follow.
10h07
